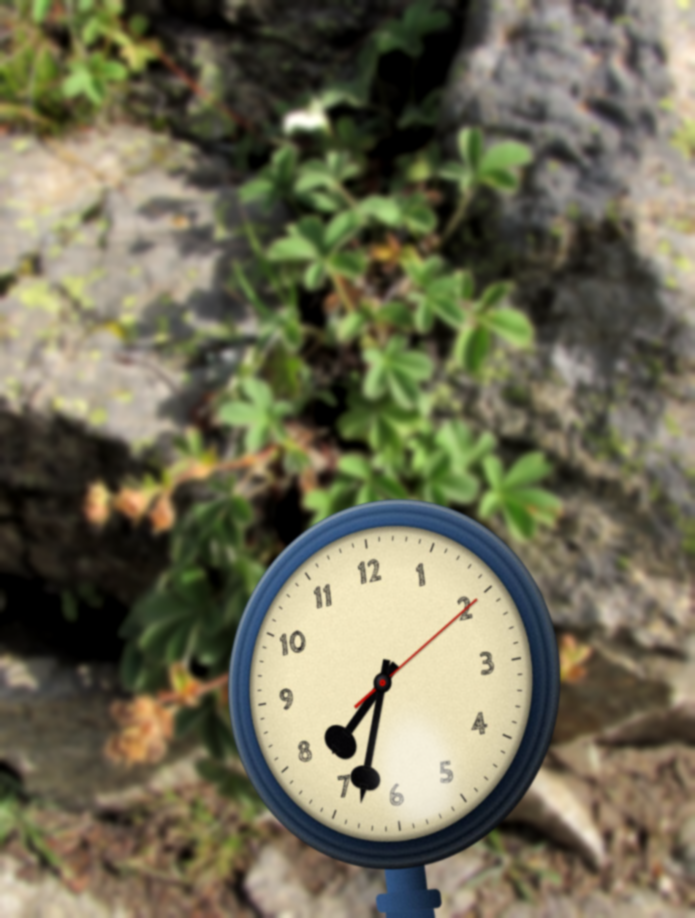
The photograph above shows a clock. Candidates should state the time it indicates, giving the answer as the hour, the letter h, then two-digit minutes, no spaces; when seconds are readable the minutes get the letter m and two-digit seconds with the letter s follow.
7h33m10s
